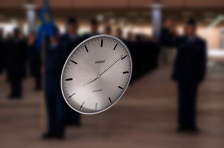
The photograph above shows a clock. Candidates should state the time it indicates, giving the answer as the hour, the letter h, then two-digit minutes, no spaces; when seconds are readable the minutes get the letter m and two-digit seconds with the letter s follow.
8h09
